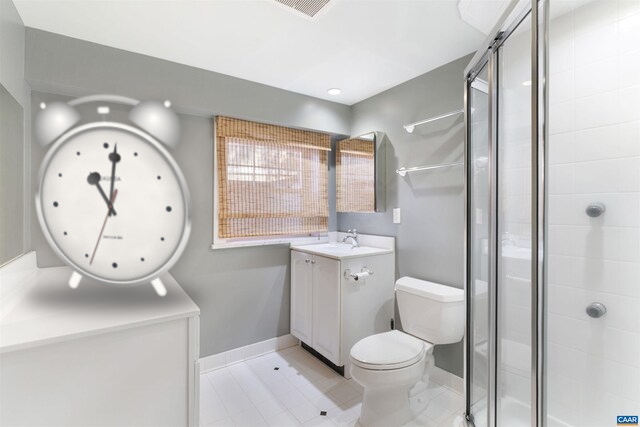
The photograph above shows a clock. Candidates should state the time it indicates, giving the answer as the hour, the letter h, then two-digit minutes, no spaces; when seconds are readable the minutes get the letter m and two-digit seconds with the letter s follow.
11h01m34s
